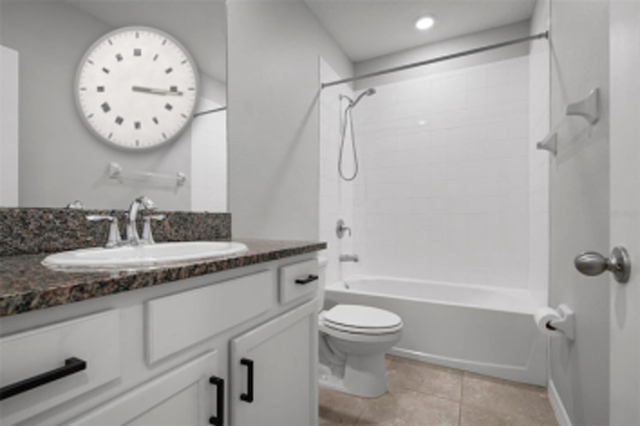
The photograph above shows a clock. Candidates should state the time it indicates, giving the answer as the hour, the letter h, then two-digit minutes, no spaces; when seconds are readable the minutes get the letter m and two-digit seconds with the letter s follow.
3h16
